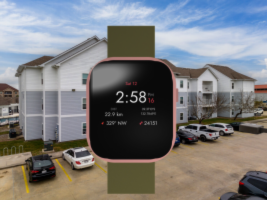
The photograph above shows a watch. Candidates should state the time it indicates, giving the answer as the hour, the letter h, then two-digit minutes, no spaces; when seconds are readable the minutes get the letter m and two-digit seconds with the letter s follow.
2h58
